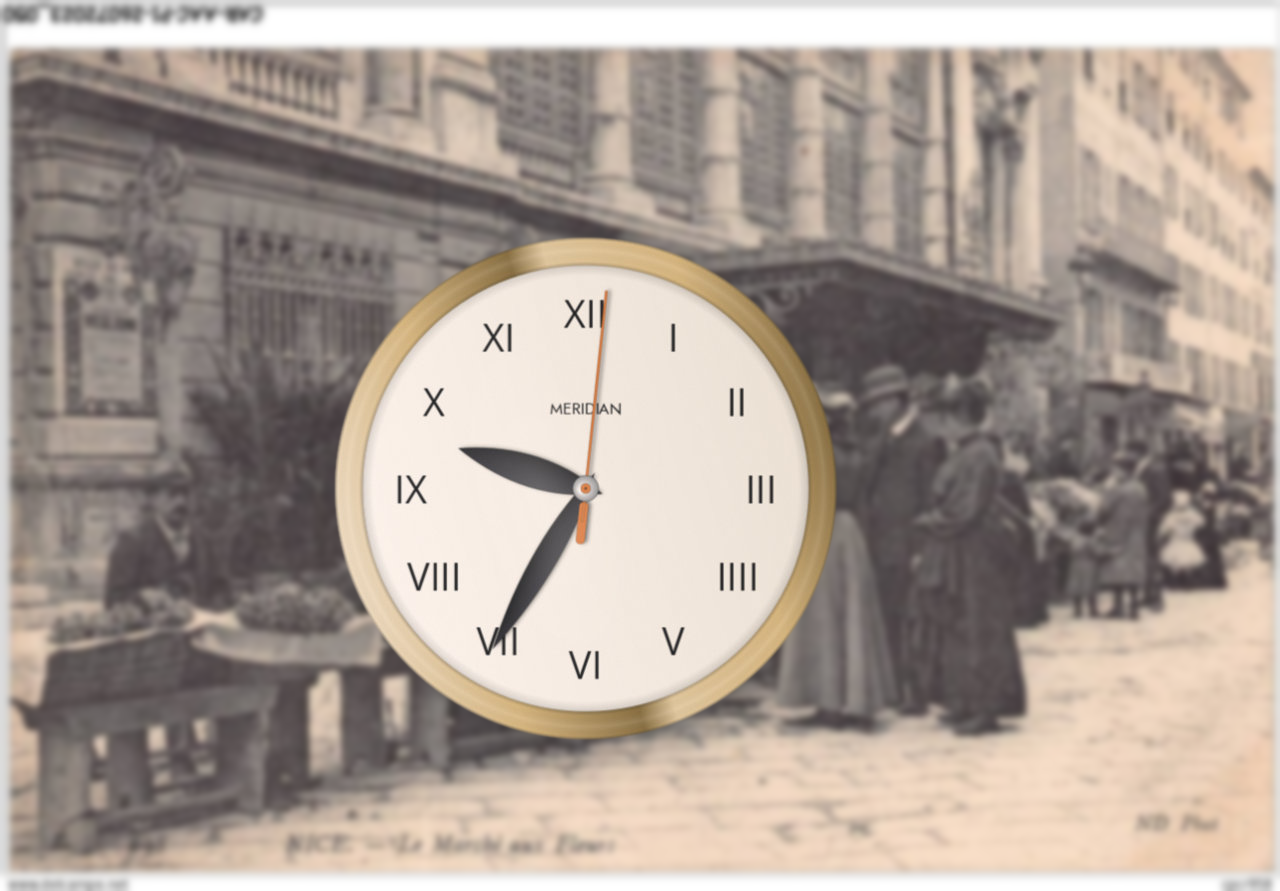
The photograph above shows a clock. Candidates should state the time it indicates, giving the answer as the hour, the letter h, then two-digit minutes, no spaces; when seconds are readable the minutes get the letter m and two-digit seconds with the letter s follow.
9h35m01s
